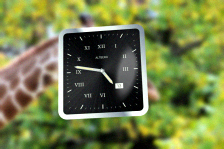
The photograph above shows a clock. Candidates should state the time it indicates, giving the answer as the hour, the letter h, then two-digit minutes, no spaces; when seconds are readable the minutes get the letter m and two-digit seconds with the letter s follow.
4h47
